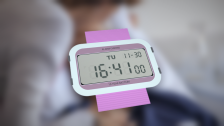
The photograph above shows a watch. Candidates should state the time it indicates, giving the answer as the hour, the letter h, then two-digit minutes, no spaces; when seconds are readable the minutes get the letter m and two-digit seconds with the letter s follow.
16h41m00s
